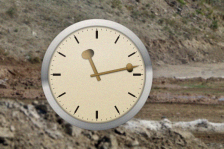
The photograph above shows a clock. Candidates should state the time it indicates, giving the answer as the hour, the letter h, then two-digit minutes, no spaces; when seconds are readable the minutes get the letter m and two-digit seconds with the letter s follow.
11h13
